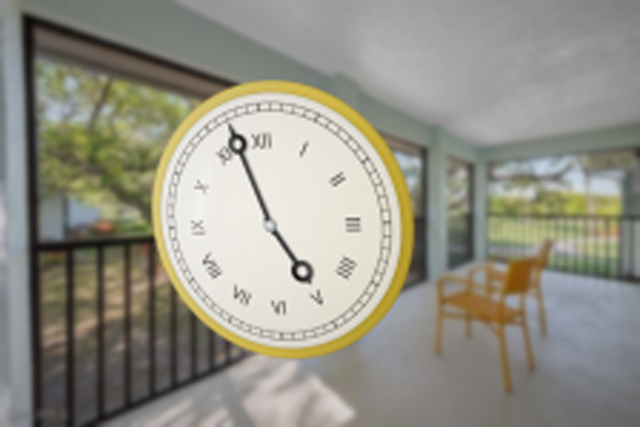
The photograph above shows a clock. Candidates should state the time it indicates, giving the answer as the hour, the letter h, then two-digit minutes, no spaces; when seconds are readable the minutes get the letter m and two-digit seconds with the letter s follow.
4h57
